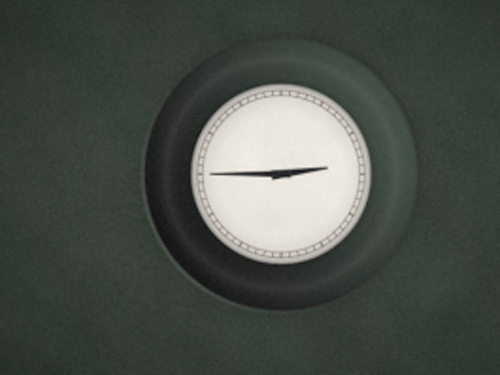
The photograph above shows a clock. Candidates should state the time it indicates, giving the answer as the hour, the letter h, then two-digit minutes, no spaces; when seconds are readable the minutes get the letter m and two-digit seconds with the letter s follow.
2h45
